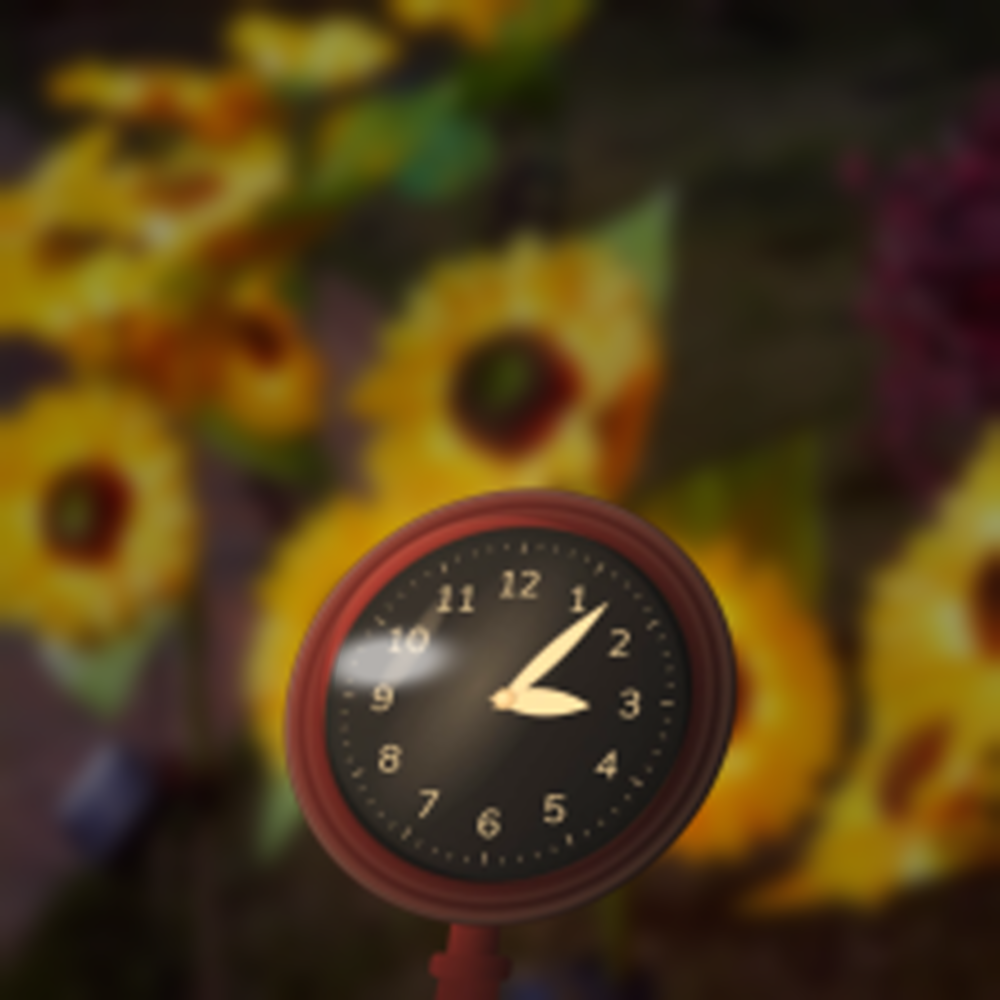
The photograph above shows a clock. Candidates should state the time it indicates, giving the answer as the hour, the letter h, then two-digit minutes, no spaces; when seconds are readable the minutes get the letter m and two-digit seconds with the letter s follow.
3h07
